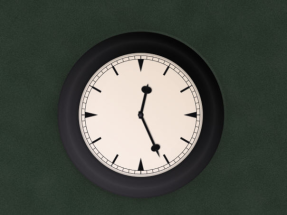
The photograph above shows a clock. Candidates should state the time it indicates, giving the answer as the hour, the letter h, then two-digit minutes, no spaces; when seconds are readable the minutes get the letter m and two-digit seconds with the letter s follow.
12h26
